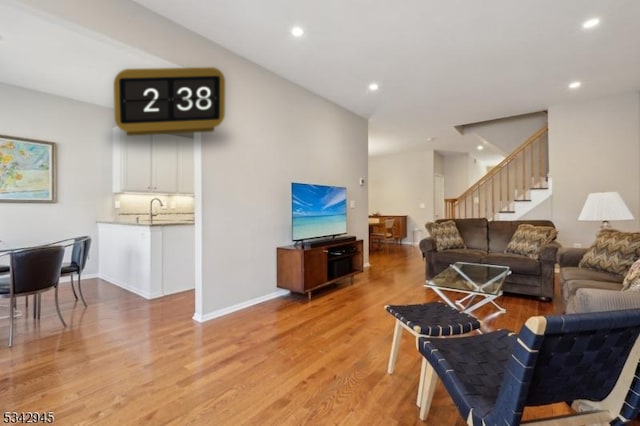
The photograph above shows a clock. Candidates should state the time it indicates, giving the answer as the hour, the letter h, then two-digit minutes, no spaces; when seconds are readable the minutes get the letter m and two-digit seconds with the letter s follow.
2h38
